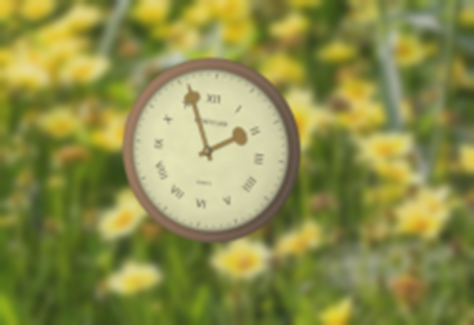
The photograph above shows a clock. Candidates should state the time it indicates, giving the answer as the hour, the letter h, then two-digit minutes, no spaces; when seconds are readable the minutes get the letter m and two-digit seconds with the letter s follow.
1h56
